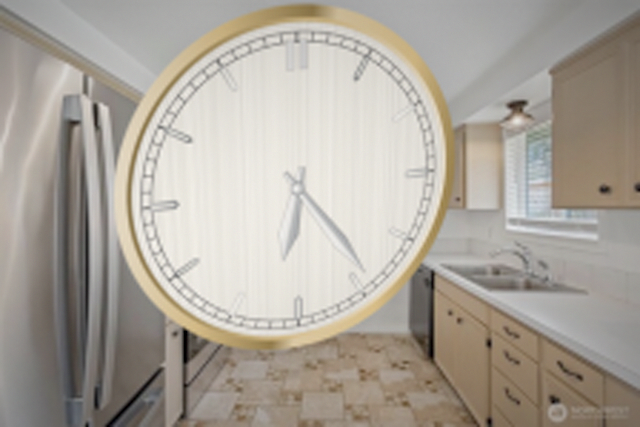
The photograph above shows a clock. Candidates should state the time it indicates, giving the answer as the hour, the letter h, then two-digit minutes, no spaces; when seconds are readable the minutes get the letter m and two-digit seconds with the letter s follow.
6h24
